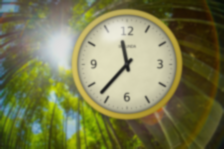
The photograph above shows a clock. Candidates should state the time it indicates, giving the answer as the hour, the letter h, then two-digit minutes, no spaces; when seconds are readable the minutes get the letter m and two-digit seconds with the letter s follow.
11h37
